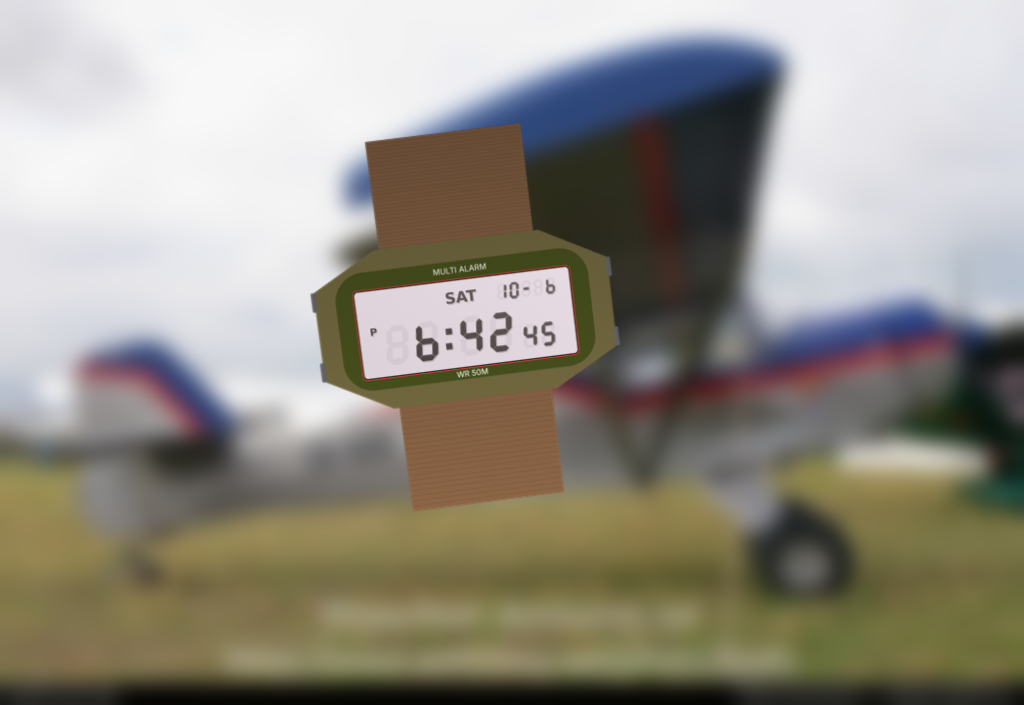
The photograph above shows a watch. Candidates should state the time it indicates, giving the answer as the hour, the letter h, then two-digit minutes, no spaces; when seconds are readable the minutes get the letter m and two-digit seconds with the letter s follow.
6h42m45s
